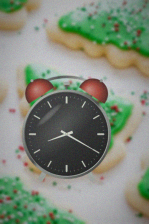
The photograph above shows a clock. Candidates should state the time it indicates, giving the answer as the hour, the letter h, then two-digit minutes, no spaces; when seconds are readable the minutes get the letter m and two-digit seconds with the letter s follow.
8h20
